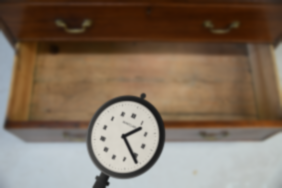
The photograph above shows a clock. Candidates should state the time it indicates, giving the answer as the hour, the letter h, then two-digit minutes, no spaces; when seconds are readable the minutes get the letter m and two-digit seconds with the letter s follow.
1h21
